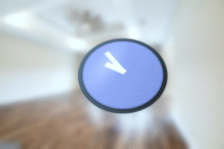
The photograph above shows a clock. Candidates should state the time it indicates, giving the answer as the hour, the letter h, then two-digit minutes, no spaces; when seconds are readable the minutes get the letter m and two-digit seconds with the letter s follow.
9h54
